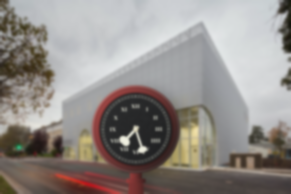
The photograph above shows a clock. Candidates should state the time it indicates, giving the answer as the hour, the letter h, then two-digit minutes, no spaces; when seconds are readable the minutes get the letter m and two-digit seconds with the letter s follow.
7h27
